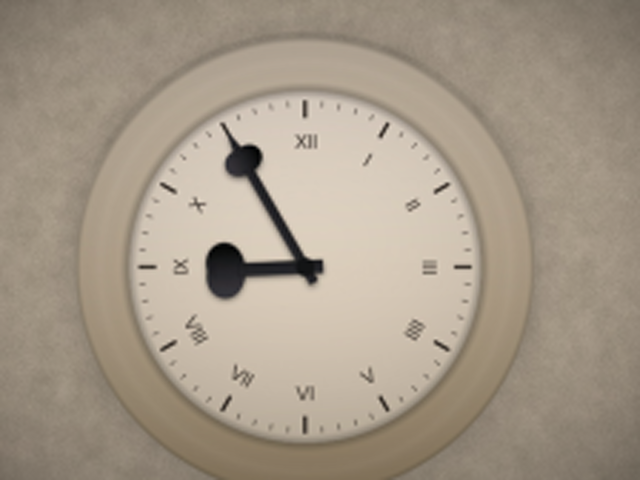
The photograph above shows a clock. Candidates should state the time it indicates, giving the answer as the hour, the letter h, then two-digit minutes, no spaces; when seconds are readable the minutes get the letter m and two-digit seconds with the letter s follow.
8h55
